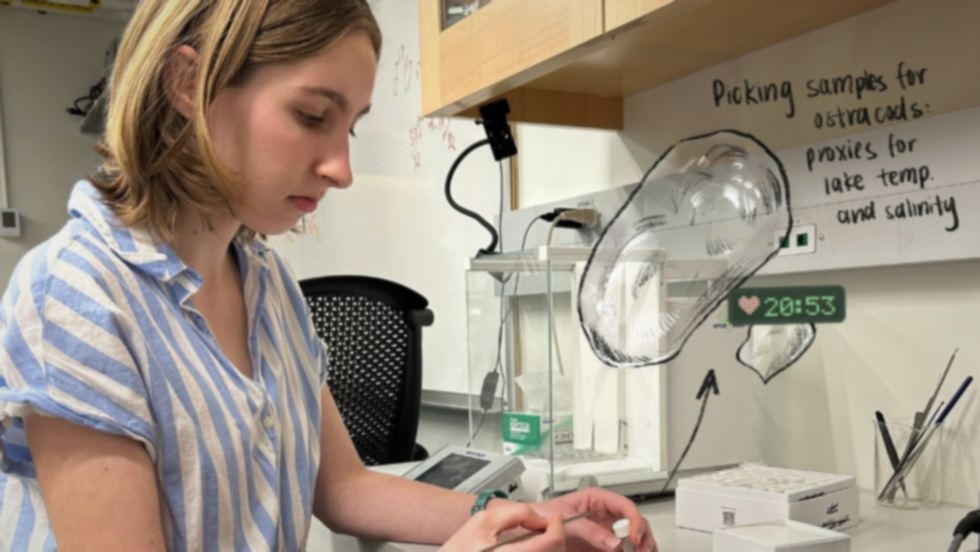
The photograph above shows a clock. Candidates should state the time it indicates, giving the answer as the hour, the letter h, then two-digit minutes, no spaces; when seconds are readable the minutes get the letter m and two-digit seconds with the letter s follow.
20h53
